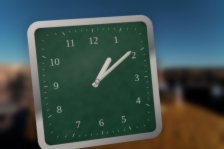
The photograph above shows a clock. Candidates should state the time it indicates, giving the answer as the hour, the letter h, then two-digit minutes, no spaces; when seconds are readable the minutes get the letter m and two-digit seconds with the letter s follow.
1h09
